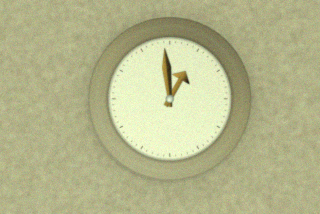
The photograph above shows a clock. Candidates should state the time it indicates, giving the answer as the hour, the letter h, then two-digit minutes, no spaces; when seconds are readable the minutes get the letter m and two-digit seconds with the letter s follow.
12h59
